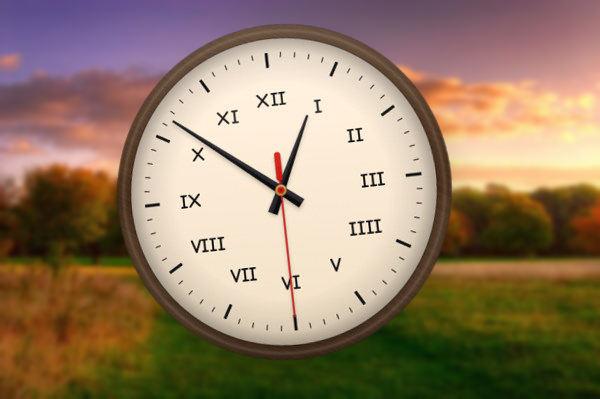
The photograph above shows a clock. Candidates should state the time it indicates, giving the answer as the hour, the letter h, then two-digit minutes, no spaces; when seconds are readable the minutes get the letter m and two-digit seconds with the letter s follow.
12h51m30s
